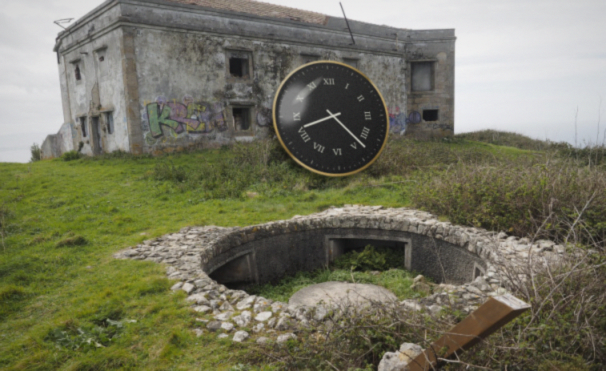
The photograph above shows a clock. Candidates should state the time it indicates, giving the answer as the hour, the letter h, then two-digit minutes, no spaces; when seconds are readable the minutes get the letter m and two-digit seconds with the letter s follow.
8h23
